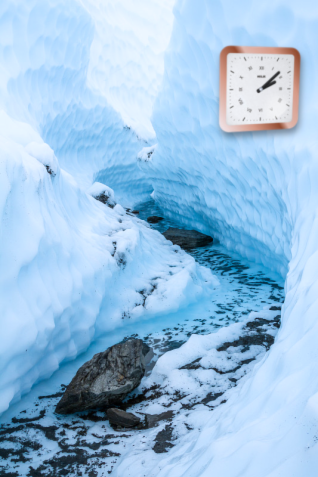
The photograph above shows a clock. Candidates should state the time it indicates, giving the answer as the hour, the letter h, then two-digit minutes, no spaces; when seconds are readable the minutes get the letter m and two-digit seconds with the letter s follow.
2h08
